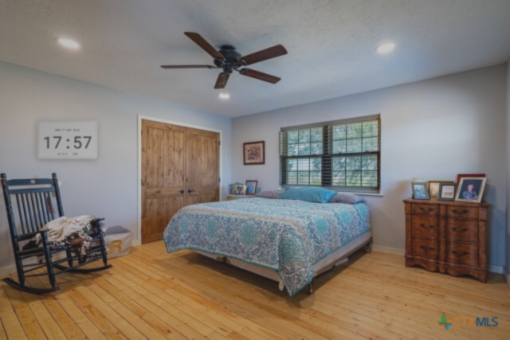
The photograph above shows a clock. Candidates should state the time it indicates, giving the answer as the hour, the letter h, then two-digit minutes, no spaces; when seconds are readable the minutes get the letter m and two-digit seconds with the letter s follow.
17h57
